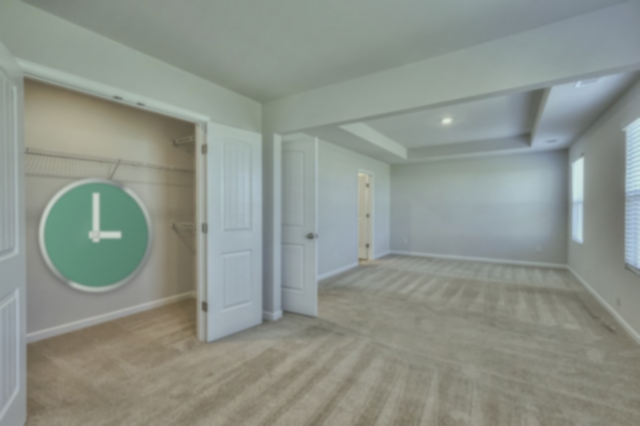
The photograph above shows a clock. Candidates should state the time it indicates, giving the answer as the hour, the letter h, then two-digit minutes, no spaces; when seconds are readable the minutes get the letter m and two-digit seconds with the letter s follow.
3h00
